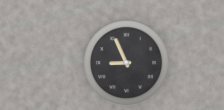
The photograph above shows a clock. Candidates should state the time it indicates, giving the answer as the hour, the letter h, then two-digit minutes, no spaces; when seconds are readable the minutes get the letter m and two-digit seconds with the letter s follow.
8h56
